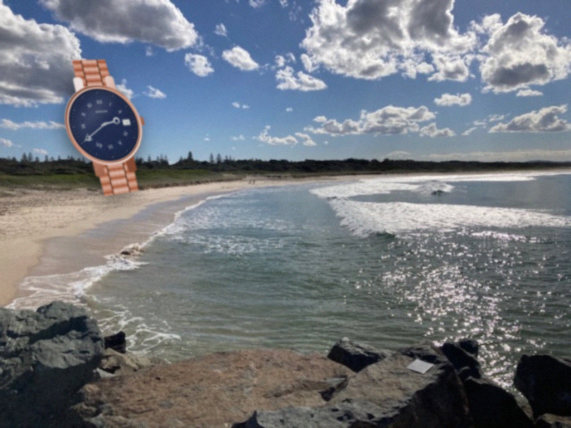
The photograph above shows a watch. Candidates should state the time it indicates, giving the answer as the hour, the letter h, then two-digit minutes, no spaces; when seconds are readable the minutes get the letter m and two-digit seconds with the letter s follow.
2h40
